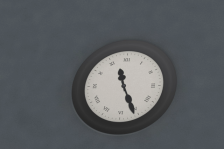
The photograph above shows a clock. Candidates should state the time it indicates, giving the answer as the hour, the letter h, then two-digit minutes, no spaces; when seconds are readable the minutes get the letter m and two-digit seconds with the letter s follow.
11h26
